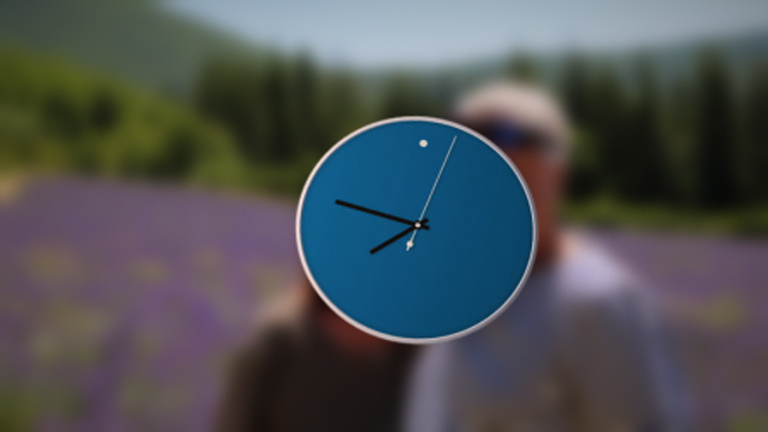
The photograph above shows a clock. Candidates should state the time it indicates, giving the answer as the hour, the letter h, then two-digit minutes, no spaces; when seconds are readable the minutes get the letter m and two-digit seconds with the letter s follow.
7h47m03s
